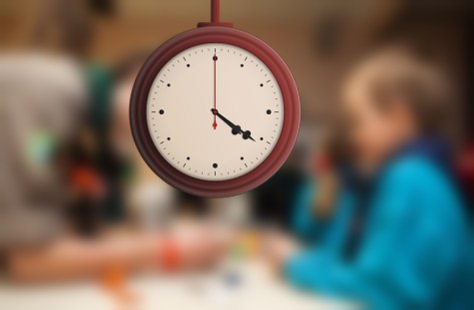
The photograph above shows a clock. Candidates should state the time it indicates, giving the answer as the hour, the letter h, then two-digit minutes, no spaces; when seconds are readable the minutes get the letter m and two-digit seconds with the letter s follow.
4h21m00s
